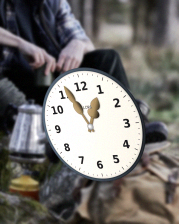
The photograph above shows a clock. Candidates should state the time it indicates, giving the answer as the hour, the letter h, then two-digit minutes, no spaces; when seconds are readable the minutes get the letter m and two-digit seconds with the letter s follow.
12h56
